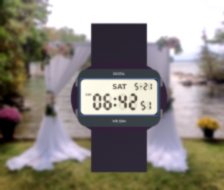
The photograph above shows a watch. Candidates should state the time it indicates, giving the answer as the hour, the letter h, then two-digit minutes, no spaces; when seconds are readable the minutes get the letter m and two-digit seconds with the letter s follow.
6h42m51s
